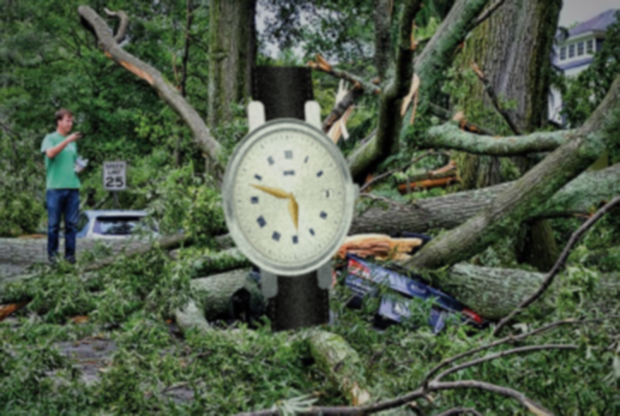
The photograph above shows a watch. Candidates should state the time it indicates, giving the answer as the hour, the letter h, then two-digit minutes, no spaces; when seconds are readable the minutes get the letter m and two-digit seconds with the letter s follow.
5h48
